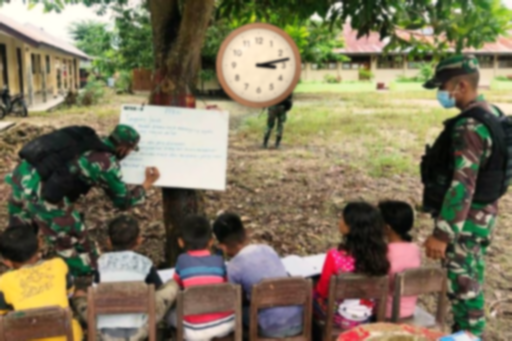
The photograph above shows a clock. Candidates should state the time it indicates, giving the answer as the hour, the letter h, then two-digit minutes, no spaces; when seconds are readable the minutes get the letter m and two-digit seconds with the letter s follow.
3h13
